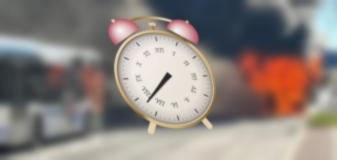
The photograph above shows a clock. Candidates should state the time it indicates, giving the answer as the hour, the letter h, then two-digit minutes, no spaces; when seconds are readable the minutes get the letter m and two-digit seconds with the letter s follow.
7h38
